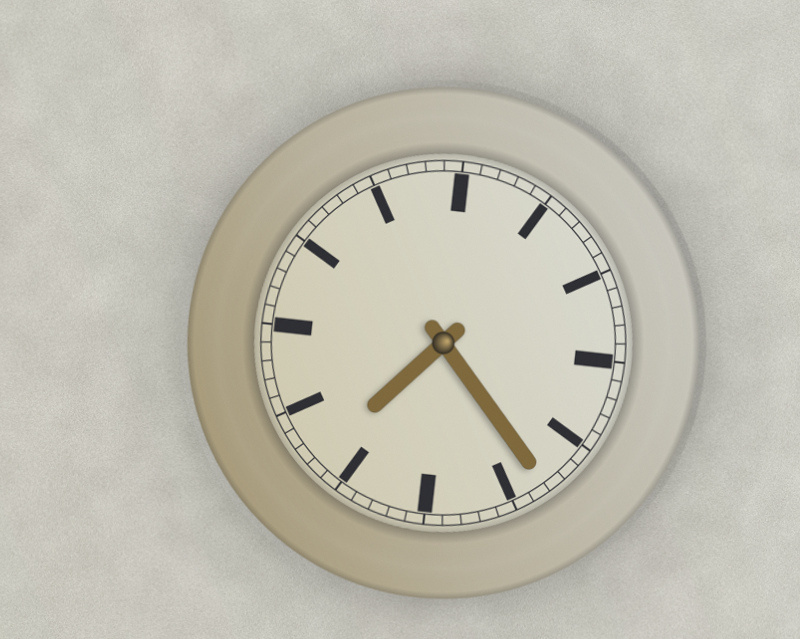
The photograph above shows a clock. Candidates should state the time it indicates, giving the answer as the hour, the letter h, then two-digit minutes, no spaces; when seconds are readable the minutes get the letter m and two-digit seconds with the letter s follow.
7h23
